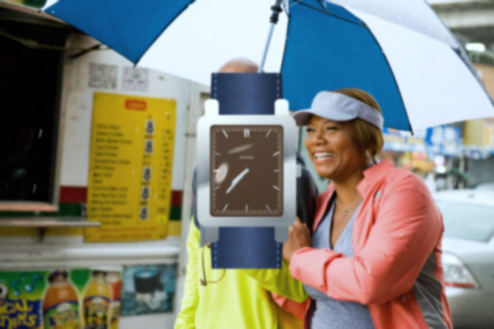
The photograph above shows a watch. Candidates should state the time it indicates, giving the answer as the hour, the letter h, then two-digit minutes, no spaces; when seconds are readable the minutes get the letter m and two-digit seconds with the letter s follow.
7h37
